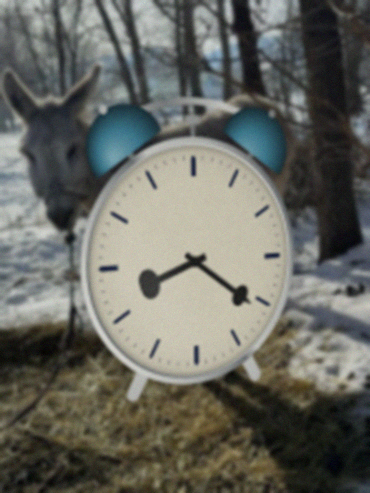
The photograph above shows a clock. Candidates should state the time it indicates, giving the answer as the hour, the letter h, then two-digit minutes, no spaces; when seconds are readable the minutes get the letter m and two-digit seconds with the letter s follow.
8h21
